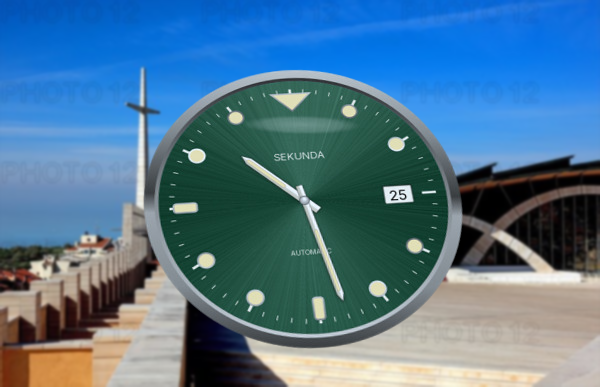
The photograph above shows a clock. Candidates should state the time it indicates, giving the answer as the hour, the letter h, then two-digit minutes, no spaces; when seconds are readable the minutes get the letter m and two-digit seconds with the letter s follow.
10h28
